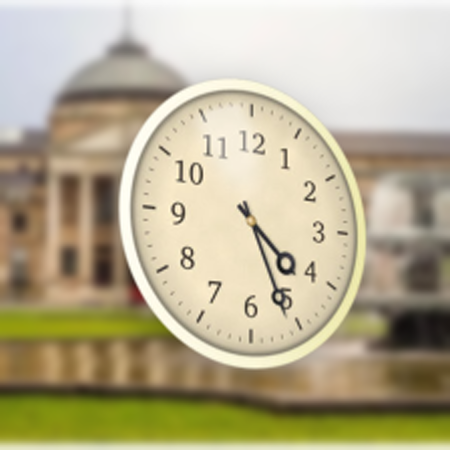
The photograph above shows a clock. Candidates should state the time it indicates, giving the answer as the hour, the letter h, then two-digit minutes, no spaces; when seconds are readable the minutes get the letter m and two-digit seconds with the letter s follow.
4h26
